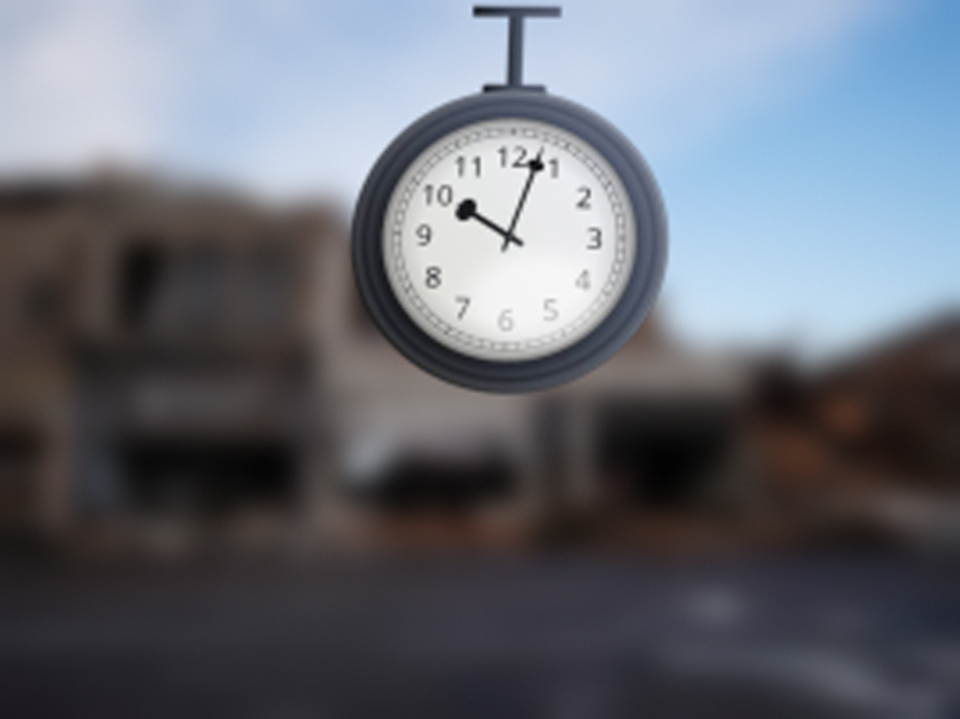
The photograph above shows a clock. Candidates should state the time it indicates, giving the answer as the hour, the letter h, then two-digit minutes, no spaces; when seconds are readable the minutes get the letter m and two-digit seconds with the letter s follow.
10h03
